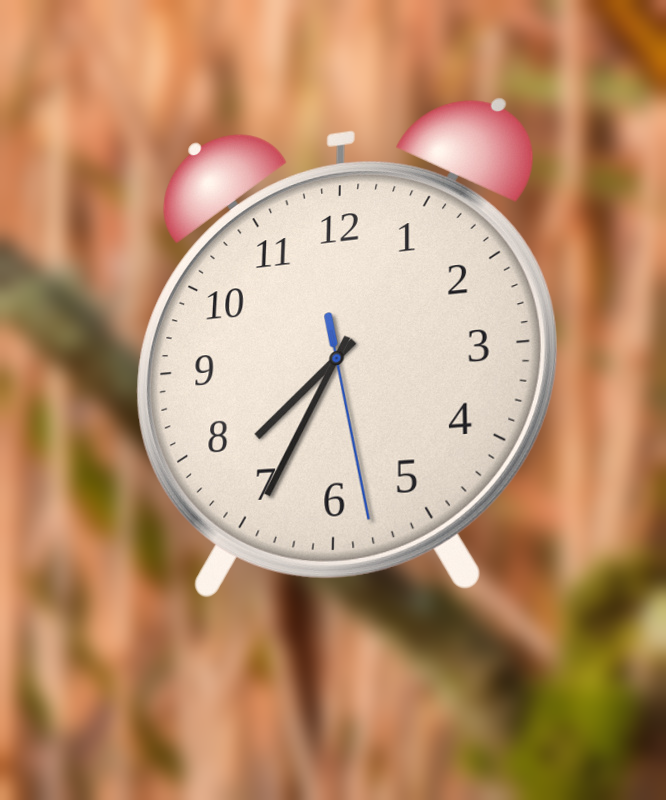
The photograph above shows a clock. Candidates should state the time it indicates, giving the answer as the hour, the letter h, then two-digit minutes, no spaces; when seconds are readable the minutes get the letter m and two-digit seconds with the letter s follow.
7h34m28s
